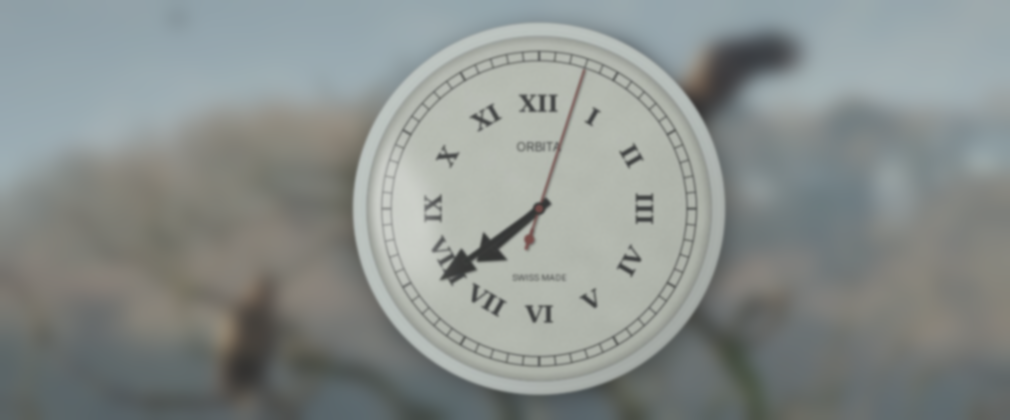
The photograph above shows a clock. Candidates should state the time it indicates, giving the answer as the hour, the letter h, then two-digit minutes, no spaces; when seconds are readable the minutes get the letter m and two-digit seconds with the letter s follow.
7h39m03s
